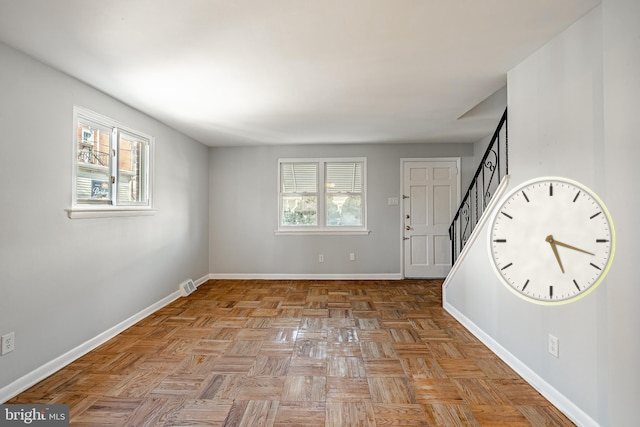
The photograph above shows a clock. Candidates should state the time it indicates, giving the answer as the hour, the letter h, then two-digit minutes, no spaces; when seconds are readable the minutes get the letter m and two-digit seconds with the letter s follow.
5h18
